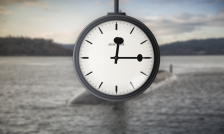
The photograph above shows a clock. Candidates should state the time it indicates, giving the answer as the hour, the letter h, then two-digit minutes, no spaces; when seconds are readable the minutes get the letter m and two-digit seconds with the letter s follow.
12h15
